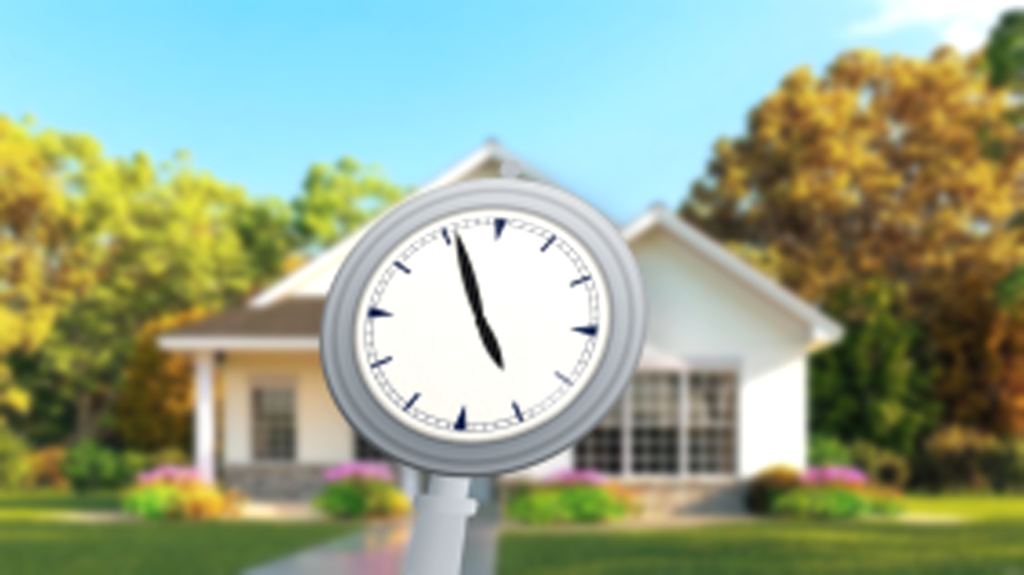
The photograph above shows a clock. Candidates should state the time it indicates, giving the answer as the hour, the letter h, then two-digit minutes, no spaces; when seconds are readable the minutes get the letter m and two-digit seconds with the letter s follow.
4h56
